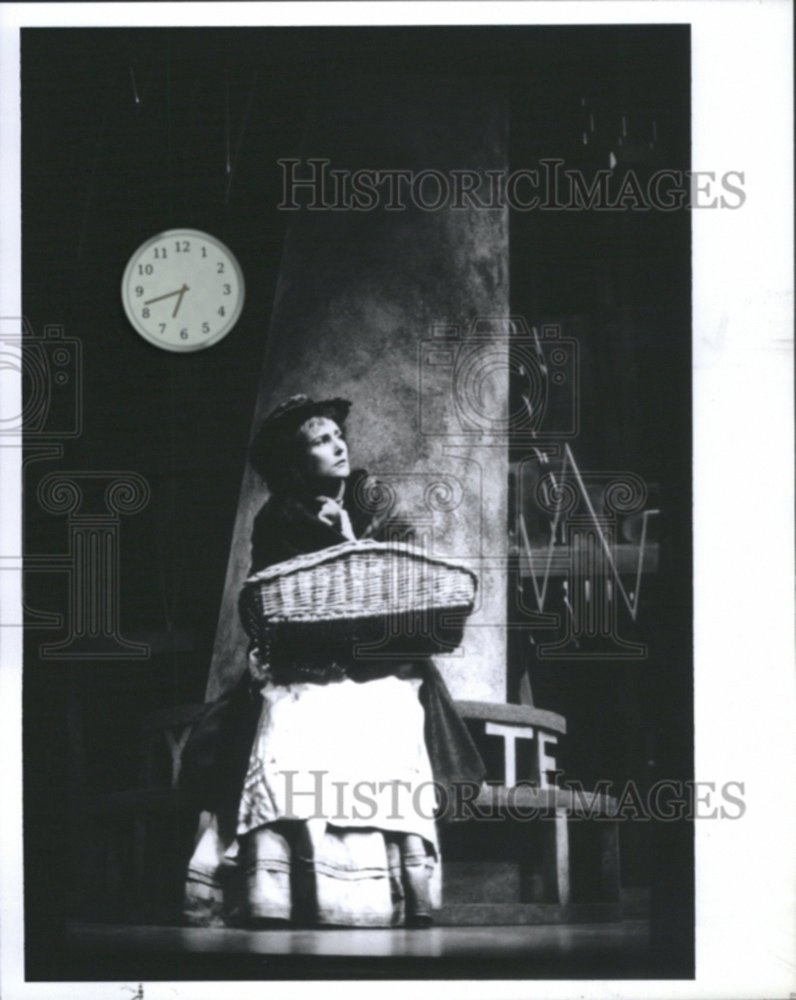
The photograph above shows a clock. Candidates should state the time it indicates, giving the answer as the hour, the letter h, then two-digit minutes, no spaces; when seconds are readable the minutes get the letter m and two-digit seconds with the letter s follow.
6h42
